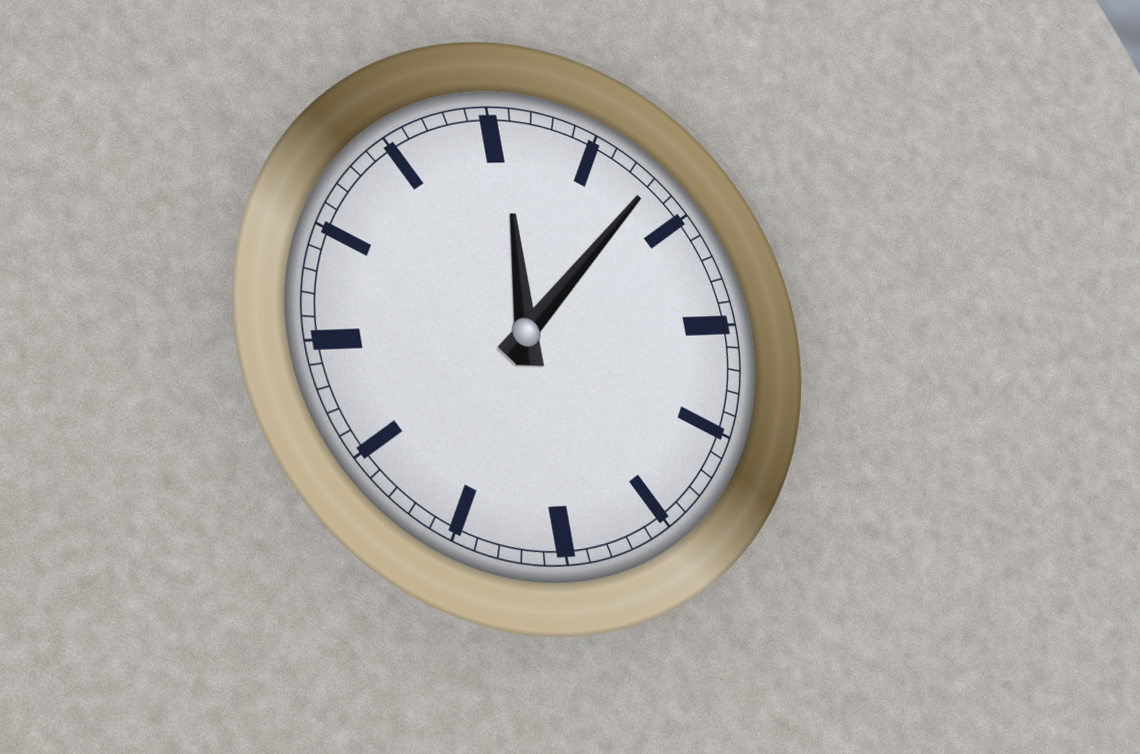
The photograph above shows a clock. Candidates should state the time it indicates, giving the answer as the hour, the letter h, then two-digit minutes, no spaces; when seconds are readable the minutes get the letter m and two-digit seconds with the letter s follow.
12h08
